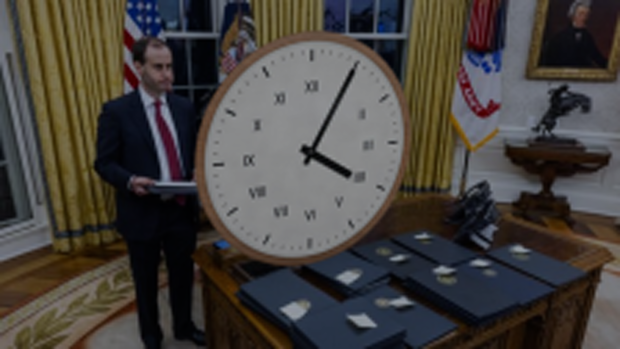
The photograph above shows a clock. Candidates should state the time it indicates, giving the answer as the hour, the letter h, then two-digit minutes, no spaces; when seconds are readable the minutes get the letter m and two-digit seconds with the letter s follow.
4h05
